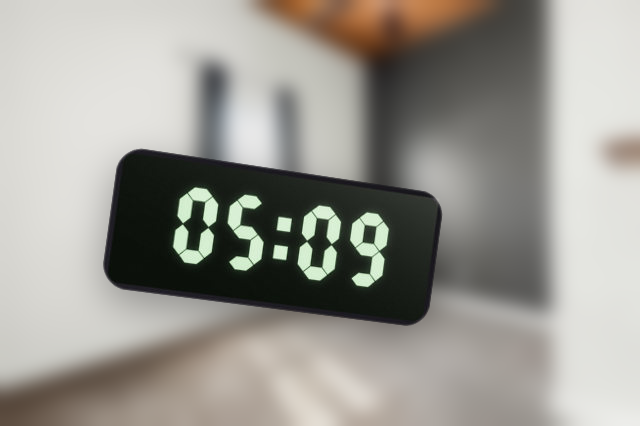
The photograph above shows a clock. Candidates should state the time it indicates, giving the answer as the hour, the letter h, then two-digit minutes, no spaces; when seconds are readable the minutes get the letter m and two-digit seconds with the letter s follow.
5h09
